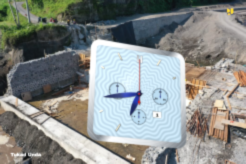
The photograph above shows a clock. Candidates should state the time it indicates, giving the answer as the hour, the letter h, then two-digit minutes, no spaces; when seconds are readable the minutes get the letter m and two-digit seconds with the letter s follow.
6h43
